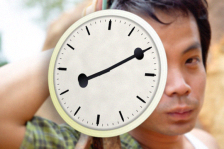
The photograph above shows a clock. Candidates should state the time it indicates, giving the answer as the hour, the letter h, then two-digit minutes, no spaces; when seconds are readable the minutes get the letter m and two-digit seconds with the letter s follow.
8h10
